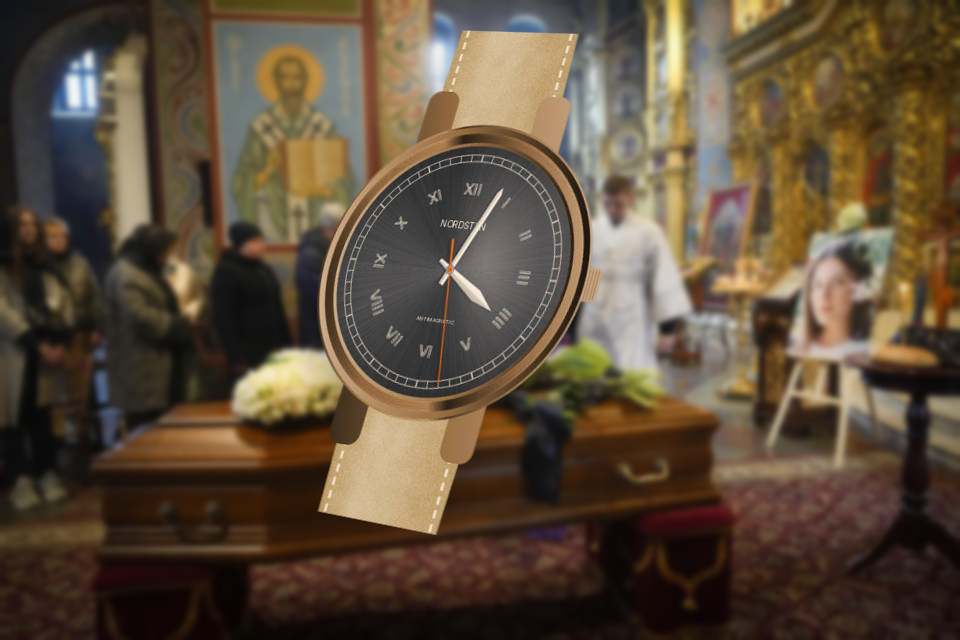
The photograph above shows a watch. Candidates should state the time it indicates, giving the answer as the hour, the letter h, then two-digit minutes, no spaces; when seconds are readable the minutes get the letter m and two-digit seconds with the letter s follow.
4h03m28s
